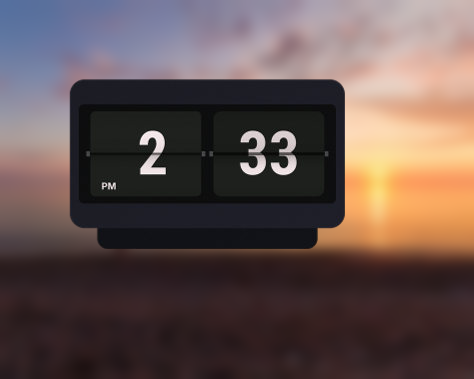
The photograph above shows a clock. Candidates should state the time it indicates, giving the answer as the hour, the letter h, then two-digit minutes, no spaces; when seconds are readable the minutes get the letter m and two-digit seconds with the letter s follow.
2h33
